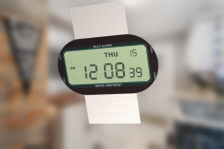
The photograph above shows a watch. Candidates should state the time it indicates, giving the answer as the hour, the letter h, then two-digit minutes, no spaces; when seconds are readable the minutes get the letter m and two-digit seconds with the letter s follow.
12h08m39s
